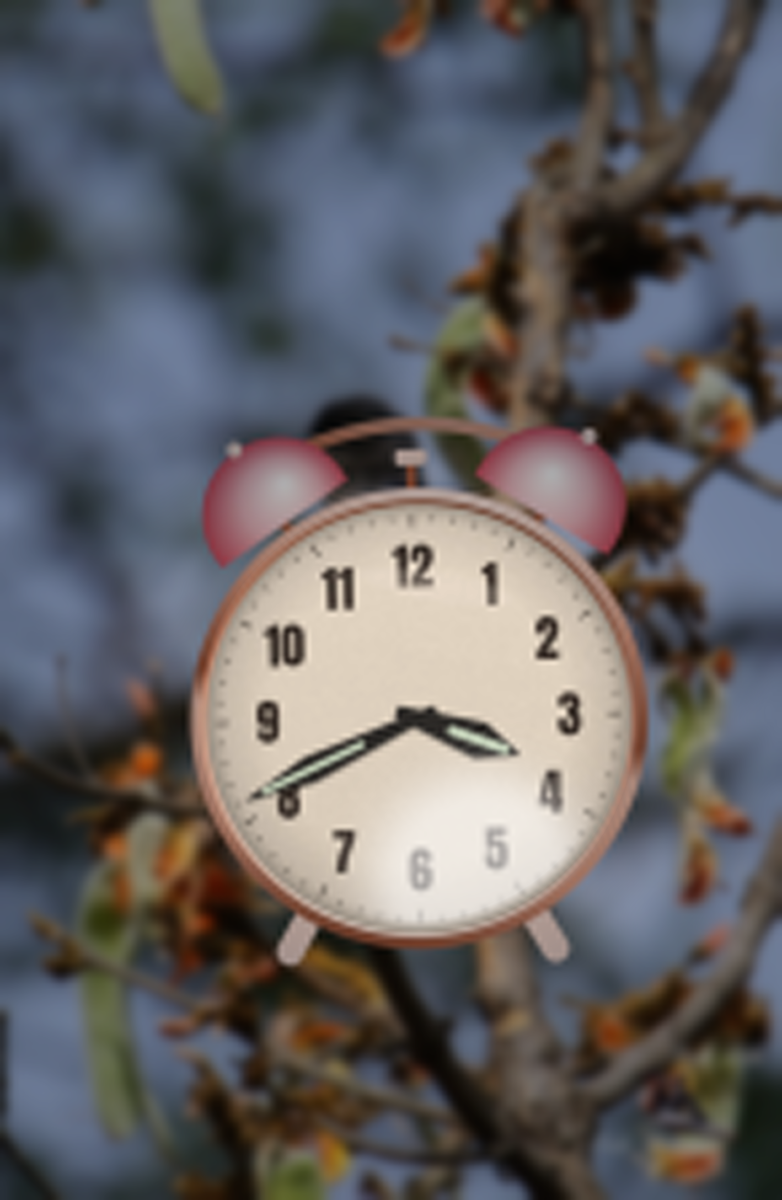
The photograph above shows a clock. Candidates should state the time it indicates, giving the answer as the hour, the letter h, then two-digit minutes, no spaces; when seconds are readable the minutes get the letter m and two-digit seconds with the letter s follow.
3h41
